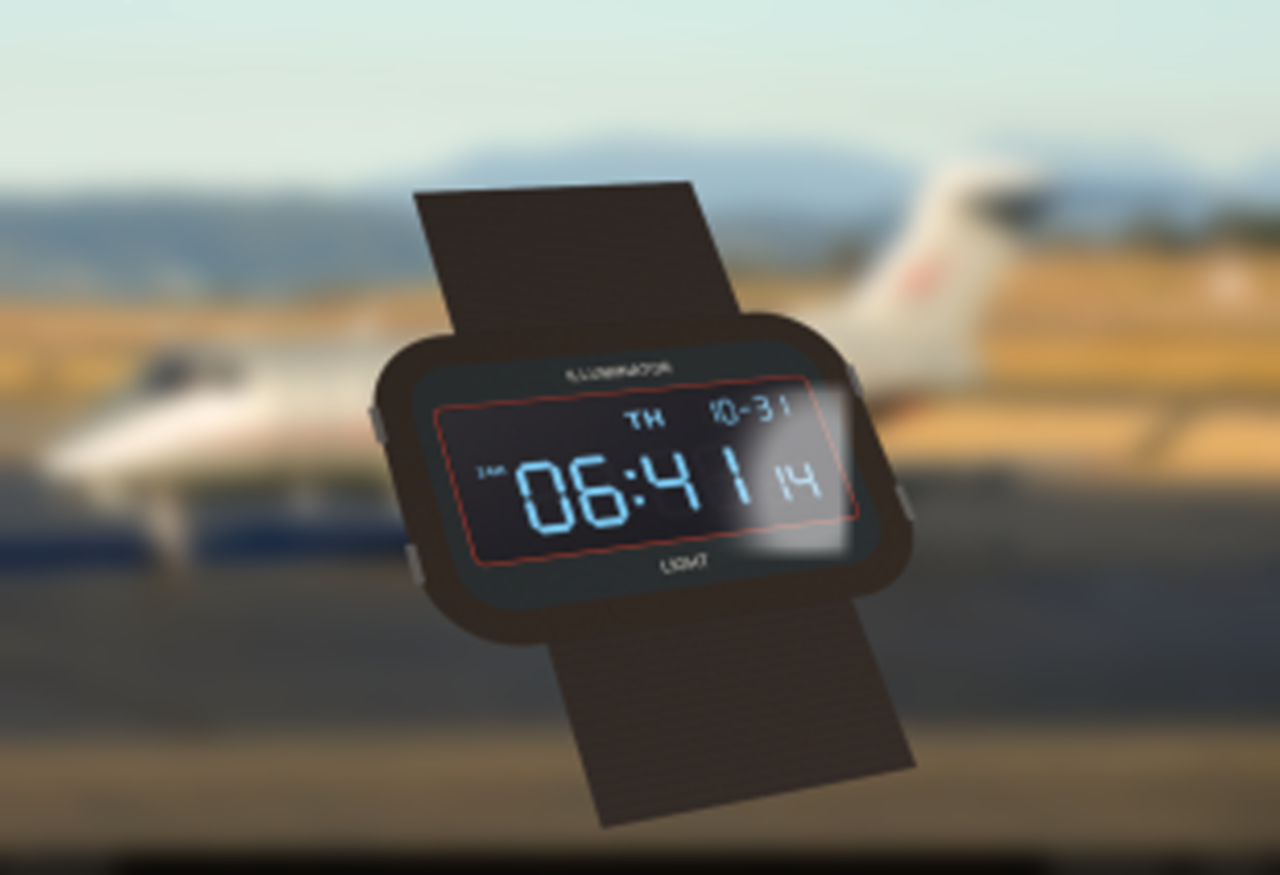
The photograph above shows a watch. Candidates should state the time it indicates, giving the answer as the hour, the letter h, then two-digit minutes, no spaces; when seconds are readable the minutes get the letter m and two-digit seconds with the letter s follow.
6h41m14s
